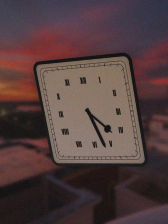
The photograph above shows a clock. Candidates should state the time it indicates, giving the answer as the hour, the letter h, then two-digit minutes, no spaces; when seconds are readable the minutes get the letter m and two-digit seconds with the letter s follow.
4h27
